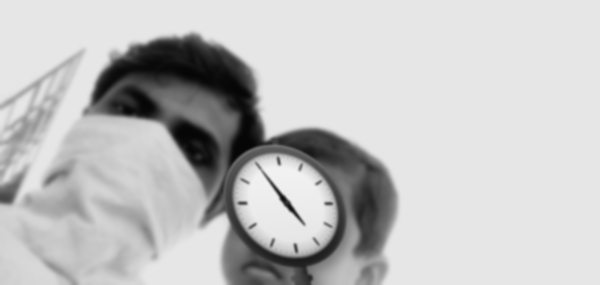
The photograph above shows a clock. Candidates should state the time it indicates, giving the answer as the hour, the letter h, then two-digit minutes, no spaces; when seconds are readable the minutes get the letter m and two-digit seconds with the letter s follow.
4h55
